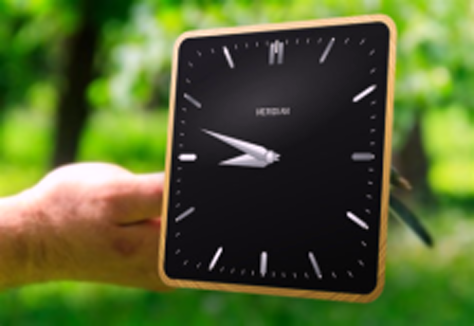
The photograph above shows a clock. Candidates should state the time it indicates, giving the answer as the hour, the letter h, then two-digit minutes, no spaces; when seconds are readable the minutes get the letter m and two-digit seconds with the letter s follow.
8h48
